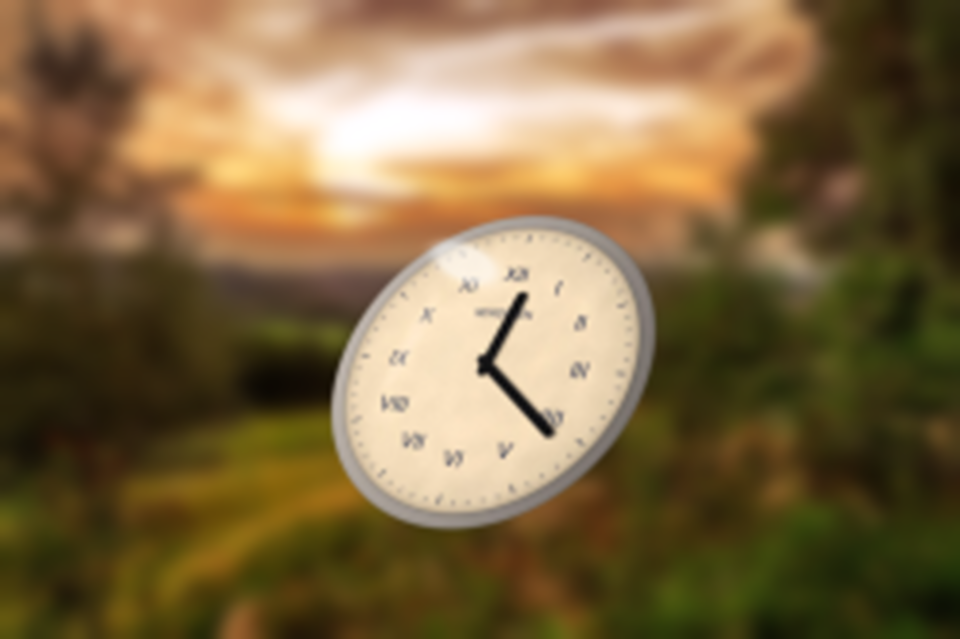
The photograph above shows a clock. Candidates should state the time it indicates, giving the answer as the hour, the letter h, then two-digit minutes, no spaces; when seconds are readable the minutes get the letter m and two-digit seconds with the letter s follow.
12h21
